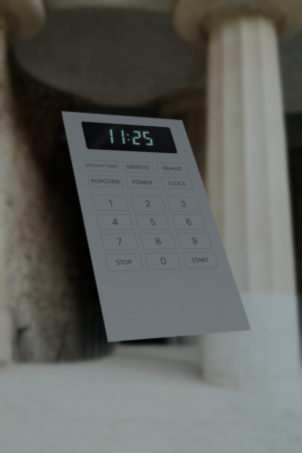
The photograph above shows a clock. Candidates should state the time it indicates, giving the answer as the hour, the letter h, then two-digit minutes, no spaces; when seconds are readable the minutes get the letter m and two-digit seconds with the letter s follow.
11h25
